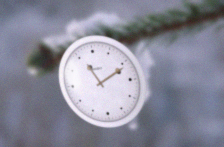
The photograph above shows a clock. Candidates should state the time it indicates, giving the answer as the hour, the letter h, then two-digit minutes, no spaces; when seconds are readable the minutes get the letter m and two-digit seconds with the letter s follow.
11h11
